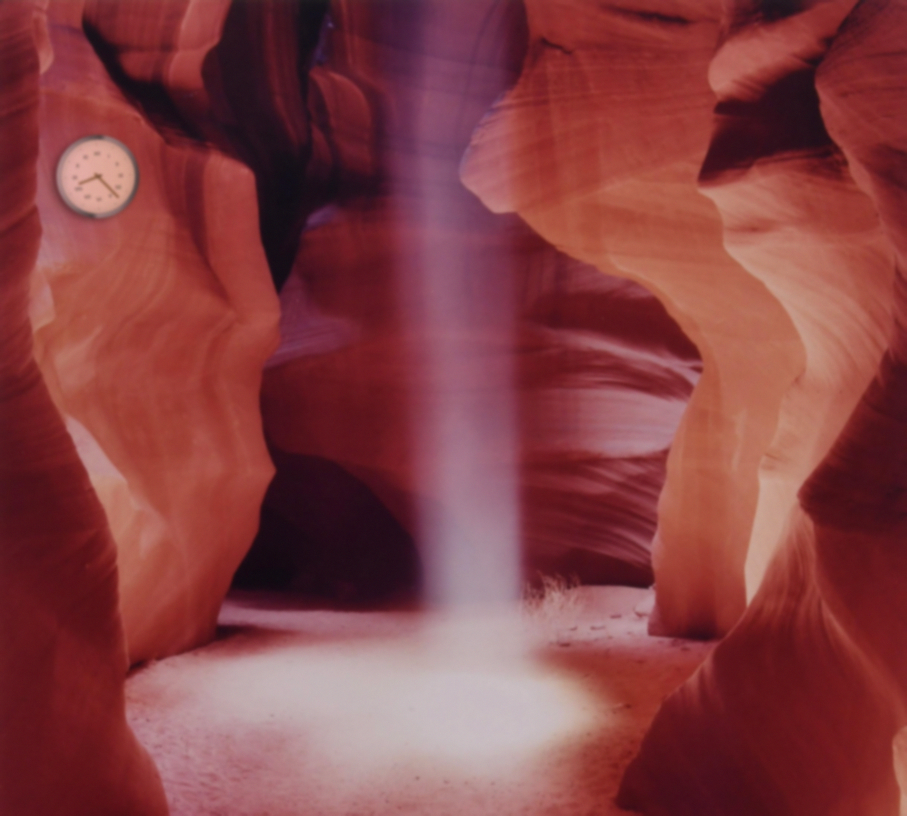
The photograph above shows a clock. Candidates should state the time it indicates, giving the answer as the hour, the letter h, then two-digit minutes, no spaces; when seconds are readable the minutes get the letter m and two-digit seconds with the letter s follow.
8h23
